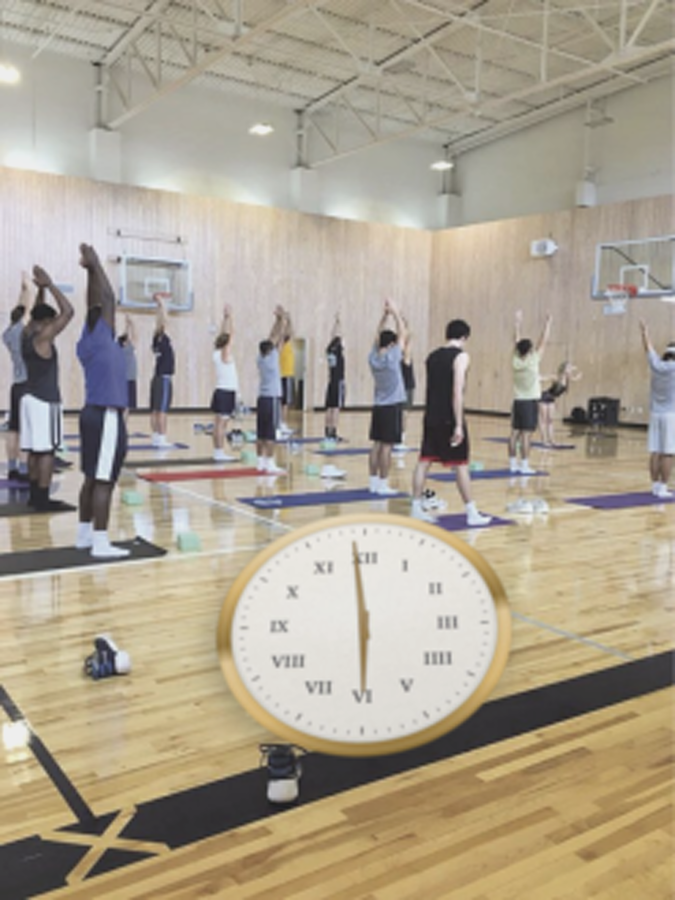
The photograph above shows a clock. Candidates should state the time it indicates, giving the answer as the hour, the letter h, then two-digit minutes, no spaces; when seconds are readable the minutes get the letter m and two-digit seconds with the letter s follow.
5h59
